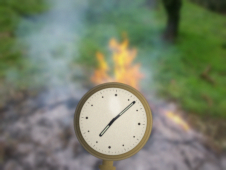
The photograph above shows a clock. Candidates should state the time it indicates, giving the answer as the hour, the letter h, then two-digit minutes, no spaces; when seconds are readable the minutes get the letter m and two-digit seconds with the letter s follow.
7h07
